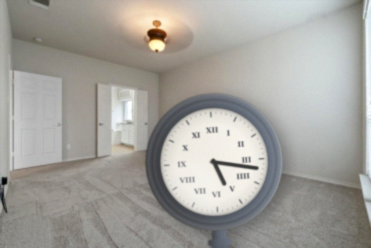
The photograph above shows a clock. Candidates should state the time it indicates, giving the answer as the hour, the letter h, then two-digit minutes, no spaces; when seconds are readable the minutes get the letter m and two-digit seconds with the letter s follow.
5h17
